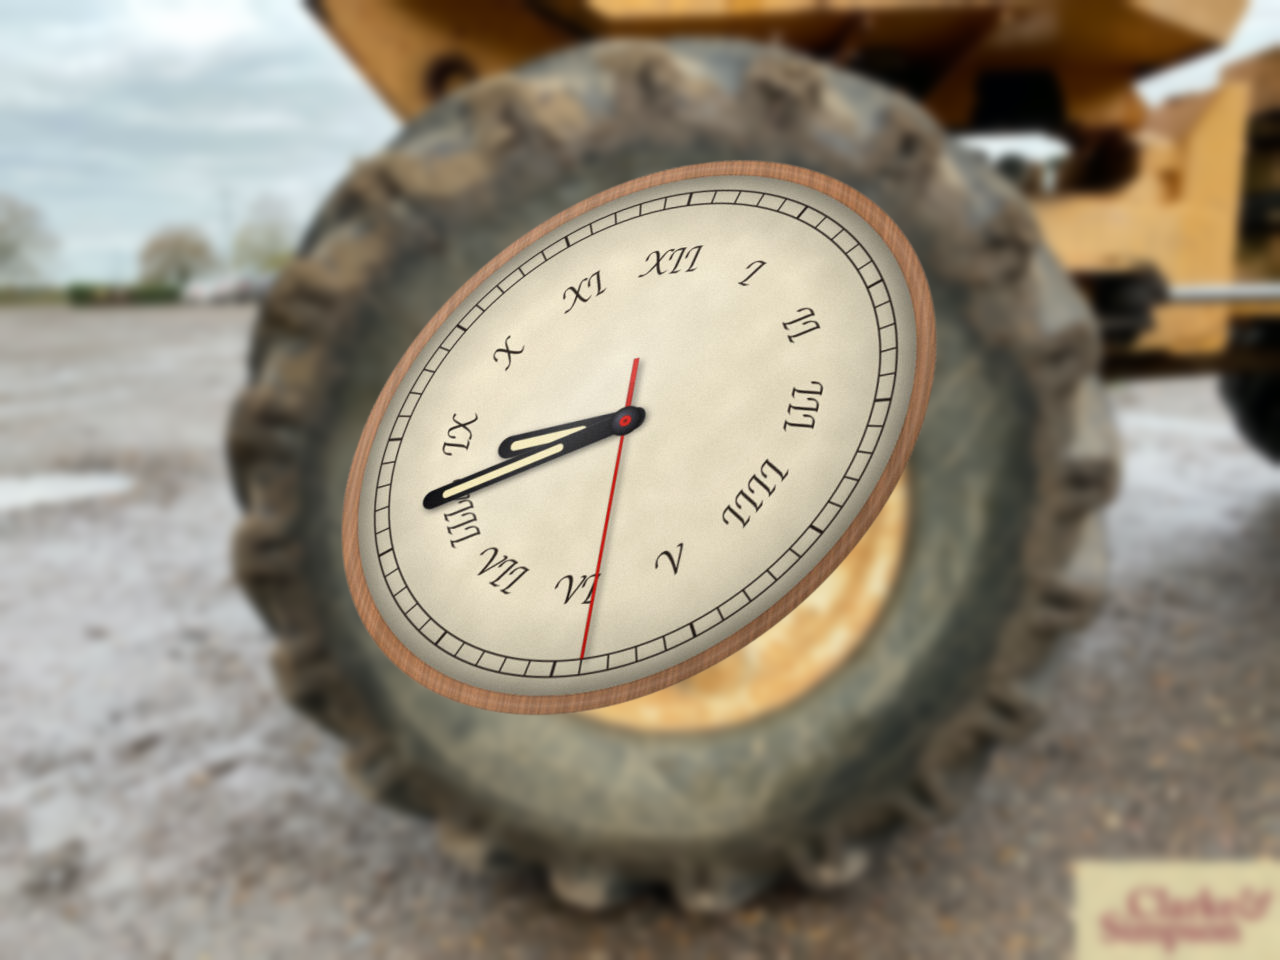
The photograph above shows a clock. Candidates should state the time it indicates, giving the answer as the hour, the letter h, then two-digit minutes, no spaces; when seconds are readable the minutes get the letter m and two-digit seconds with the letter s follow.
8h41m29s
